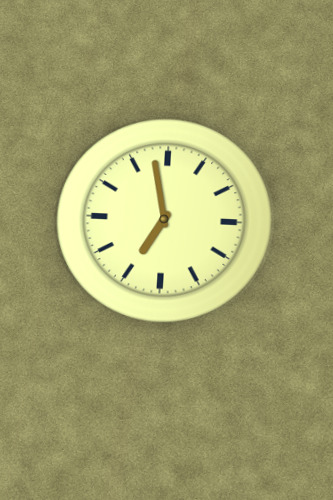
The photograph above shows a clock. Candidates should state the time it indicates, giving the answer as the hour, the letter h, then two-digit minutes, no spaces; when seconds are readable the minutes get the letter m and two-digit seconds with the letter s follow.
6h58
